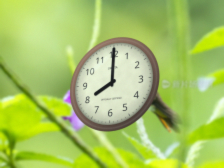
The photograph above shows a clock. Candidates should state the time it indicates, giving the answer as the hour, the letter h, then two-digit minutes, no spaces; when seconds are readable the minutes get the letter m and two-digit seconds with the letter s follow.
8h00
